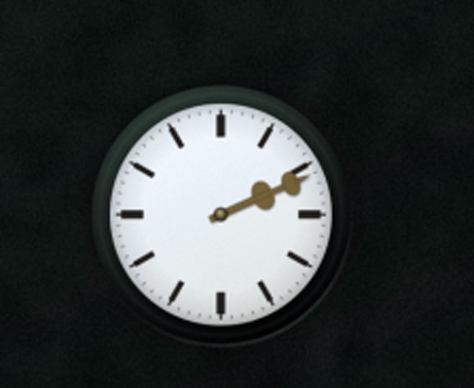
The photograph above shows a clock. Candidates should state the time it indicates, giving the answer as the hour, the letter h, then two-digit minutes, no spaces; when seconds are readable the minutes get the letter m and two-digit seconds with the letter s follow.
2h11
